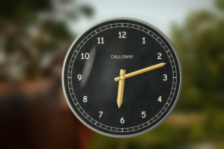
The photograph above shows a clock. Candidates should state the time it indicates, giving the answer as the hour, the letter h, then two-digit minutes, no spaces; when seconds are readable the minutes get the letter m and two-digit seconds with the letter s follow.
6h12
